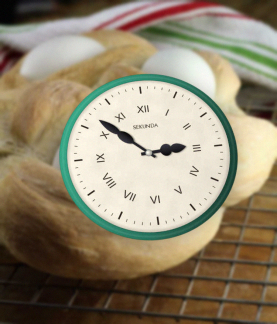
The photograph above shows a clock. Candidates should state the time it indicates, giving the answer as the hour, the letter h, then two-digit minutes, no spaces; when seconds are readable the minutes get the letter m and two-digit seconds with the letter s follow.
2h52
